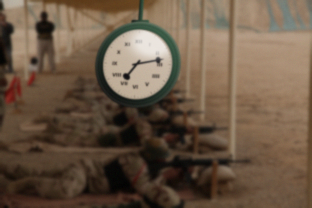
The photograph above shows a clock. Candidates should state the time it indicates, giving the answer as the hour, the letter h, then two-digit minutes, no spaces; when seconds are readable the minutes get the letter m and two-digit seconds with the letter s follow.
7h13
